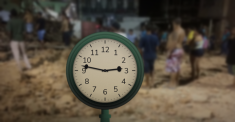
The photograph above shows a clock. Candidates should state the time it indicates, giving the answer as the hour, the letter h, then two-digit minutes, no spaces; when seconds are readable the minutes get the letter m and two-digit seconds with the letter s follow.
2h47
